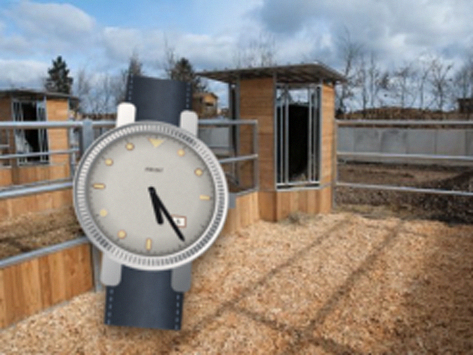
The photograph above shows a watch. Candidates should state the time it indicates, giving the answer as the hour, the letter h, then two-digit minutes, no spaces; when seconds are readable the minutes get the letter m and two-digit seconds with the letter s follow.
5h24
